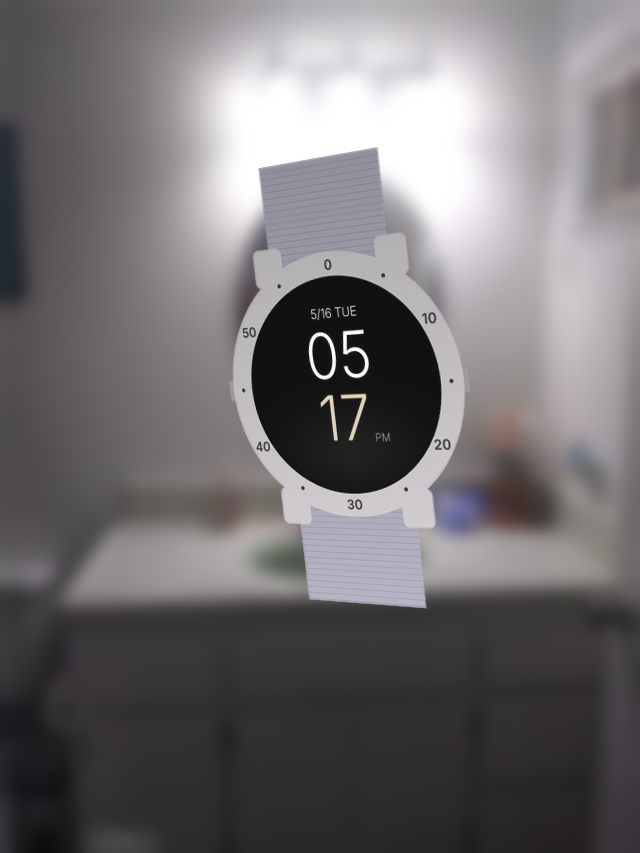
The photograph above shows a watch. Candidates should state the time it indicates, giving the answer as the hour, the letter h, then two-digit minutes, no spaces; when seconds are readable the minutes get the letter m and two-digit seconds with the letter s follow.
5h17
